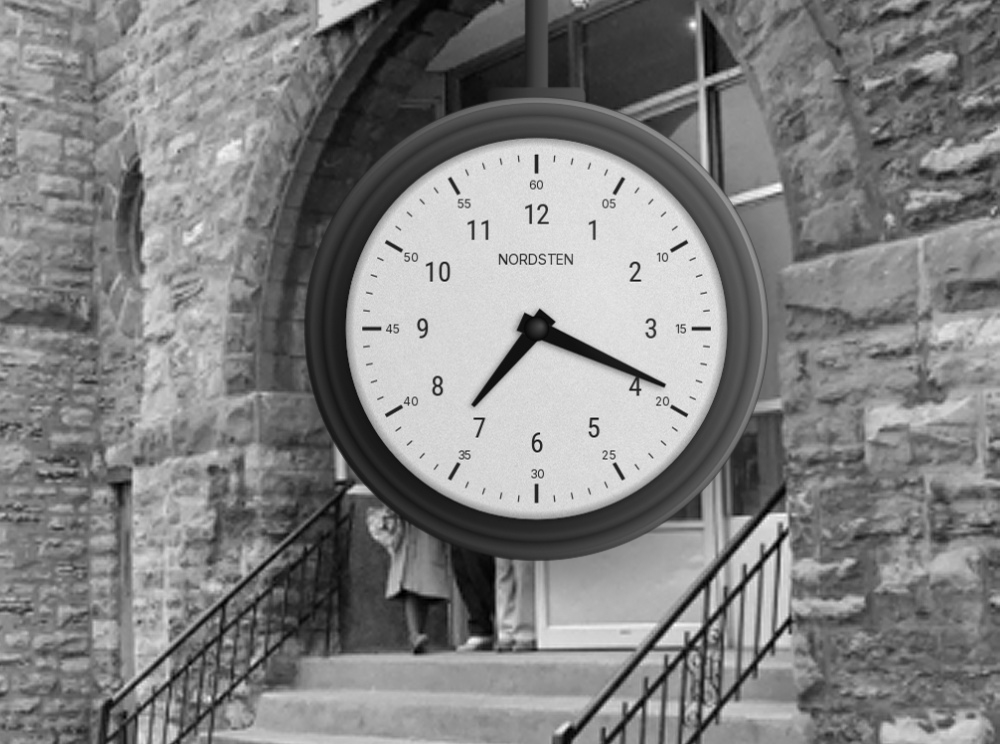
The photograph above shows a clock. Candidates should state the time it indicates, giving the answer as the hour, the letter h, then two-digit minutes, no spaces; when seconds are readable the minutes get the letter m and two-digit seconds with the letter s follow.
7h19
